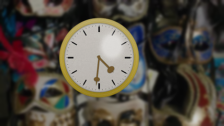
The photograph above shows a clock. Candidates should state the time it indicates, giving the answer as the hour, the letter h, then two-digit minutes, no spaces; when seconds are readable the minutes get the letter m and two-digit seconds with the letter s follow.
4h31
